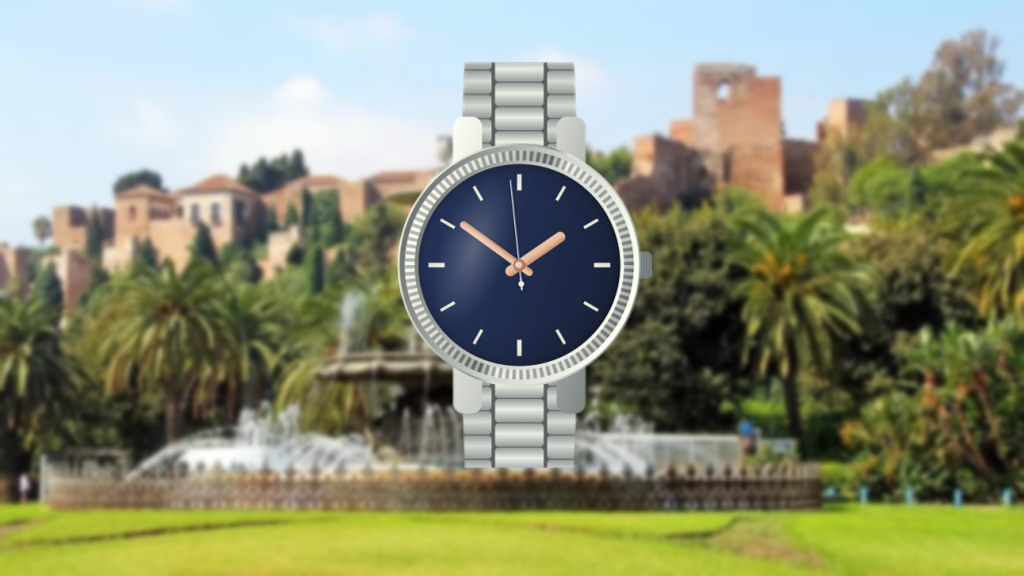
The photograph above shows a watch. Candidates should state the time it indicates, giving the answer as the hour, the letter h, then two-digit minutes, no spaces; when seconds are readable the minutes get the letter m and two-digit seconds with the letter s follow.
1h50m59s
